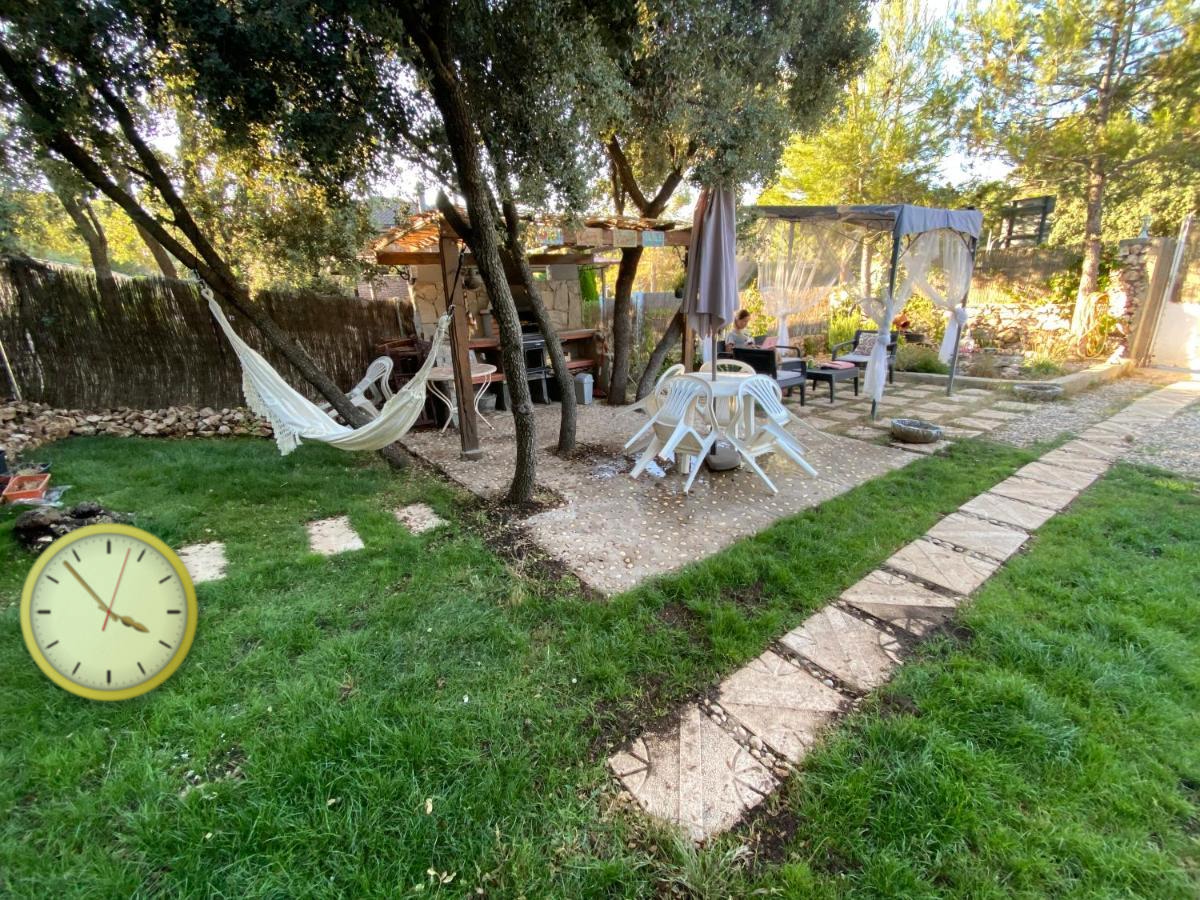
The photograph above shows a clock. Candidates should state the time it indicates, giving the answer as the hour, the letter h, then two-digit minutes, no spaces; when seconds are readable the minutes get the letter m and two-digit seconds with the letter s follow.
3h53m03s
